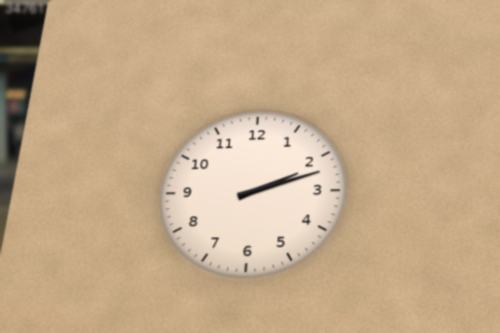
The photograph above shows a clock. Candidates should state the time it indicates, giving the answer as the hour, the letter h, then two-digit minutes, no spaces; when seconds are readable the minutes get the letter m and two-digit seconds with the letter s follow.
2h12
